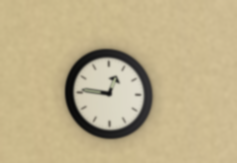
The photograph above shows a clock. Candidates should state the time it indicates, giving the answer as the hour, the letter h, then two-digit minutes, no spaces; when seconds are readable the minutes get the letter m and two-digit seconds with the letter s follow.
12h46
